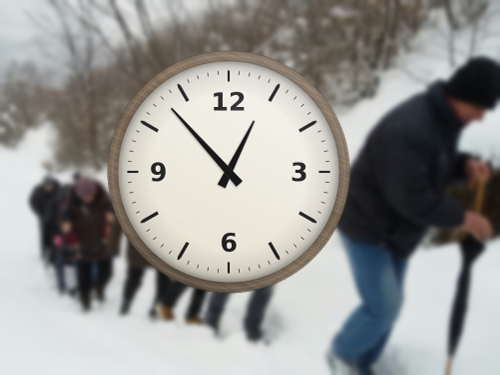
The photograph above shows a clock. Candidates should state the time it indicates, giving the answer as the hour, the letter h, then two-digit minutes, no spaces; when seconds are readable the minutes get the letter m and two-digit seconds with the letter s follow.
12h53
